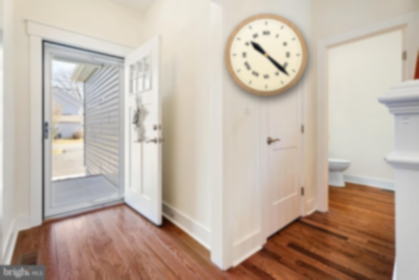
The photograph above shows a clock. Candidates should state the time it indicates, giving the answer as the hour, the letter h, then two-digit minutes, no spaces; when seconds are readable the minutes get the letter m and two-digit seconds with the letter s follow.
10h22
